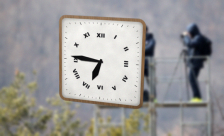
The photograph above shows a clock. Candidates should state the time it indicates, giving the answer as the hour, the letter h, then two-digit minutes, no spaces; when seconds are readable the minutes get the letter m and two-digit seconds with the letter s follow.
6h46
